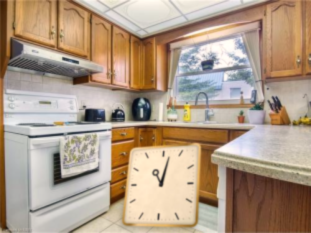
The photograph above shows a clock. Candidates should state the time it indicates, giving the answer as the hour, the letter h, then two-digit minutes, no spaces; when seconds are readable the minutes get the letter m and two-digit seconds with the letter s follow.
11h02
